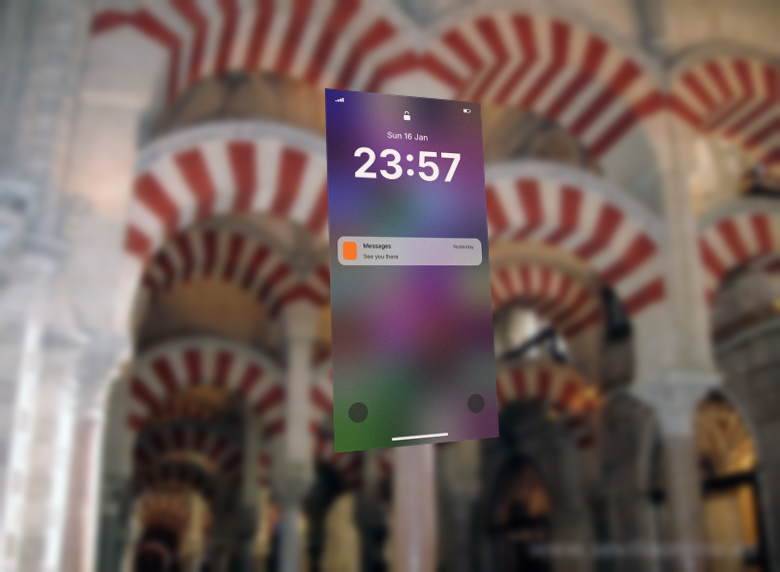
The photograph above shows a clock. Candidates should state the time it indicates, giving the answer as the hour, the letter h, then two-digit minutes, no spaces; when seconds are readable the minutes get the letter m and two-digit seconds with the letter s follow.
23h57
